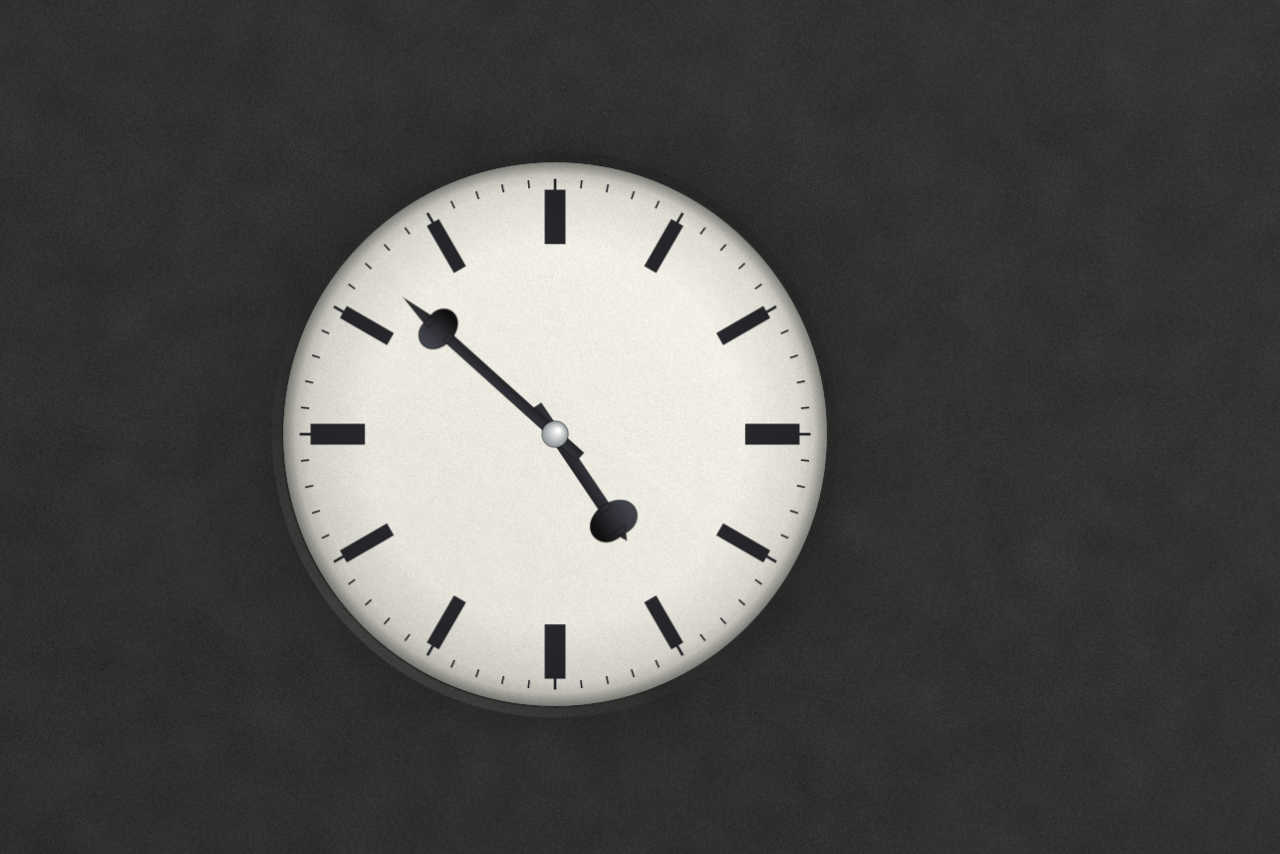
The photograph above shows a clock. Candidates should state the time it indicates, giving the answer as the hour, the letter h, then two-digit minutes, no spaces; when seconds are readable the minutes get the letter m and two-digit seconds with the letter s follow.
4h52
